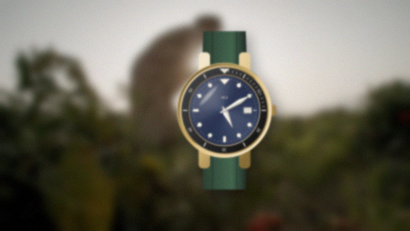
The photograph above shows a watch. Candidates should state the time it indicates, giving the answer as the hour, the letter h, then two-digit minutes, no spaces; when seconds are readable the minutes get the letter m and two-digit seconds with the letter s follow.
5h10
